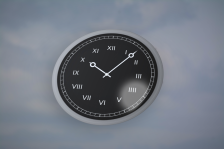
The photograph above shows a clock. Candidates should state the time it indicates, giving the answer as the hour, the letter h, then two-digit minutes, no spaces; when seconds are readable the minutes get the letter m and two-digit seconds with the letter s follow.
10h07
